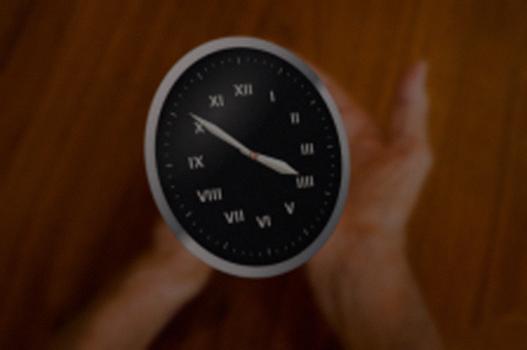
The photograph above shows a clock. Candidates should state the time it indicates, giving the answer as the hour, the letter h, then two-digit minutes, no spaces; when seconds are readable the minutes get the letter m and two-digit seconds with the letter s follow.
3h51
